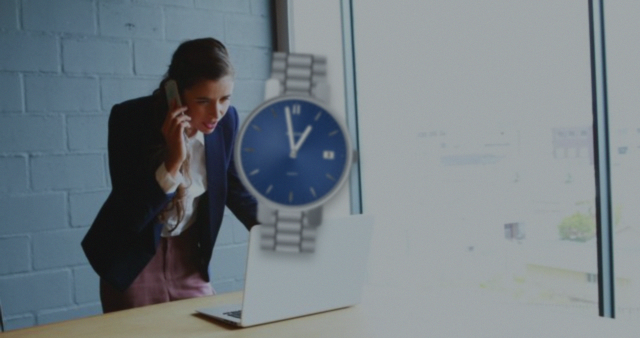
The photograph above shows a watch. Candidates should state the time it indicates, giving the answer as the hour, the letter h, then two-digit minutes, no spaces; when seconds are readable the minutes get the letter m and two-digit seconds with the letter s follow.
12h58
